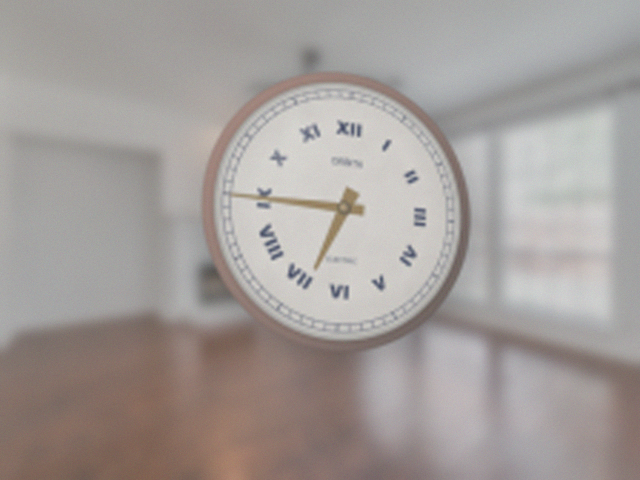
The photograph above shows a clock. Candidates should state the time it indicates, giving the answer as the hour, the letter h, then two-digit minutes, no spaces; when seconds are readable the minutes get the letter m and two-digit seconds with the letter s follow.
6h45
